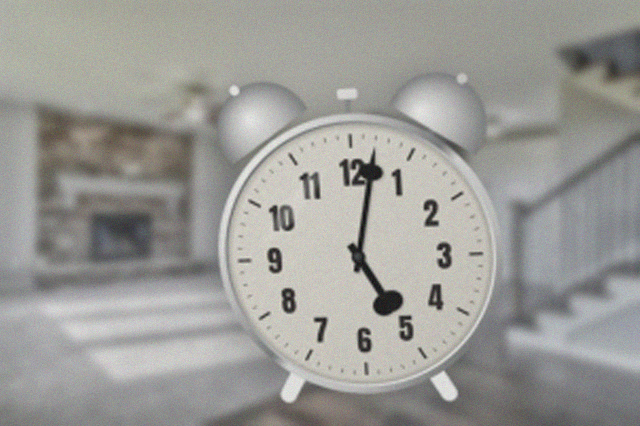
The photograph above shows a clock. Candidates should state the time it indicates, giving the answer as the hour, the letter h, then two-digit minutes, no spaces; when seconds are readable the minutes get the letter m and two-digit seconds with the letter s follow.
5h02
